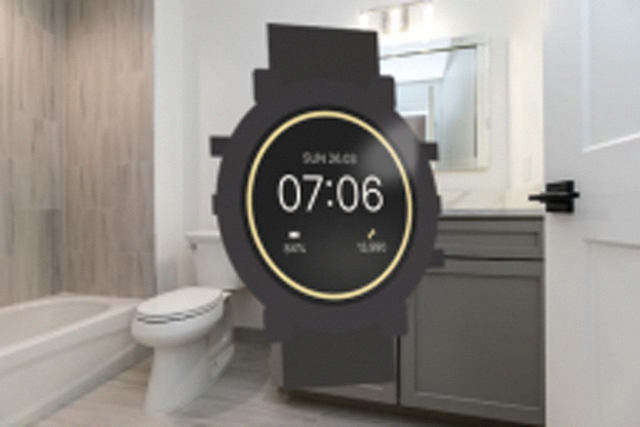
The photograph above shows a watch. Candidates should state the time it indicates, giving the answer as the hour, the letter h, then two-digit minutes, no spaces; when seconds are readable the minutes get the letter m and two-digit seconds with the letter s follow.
7h06
